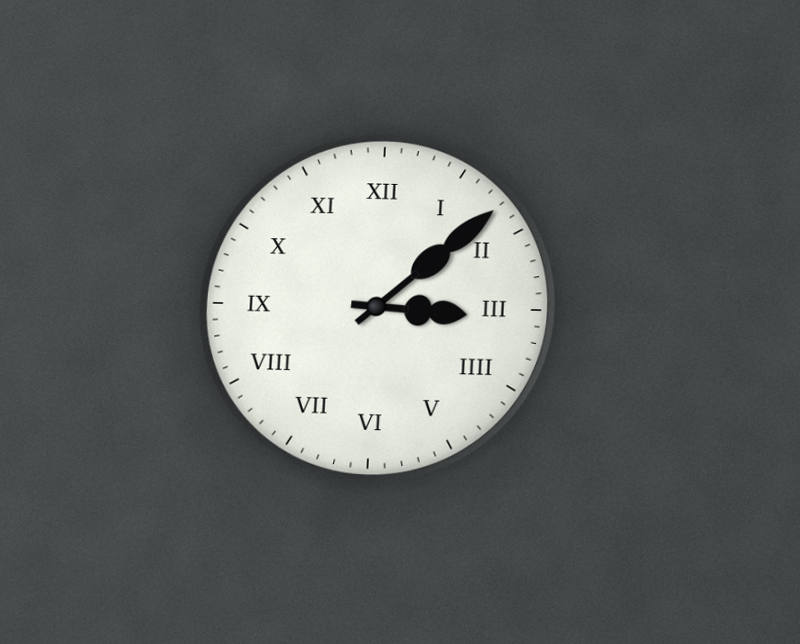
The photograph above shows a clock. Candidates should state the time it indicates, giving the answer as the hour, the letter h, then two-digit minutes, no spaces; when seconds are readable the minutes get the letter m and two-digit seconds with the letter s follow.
3h08
